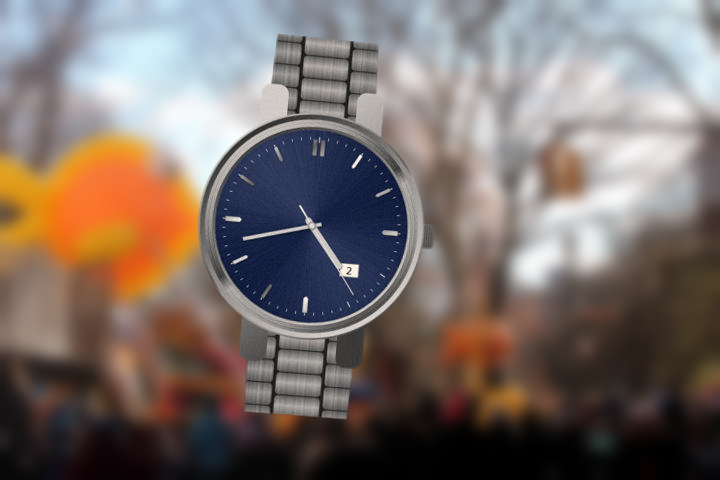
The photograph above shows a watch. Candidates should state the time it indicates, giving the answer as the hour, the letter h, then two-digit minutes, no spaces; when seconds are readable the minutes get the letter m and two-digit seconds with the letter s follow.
4h42m24s
